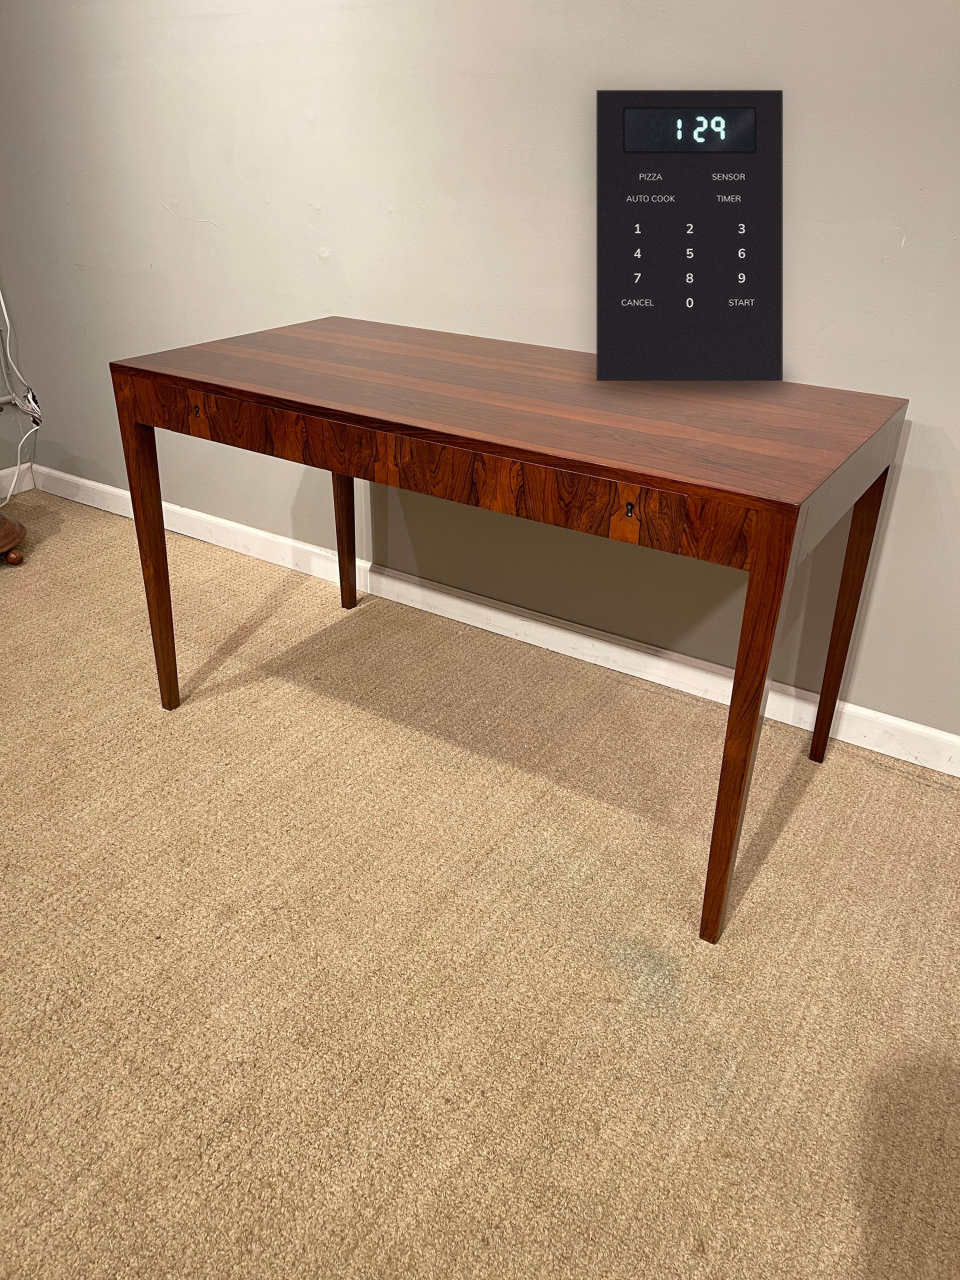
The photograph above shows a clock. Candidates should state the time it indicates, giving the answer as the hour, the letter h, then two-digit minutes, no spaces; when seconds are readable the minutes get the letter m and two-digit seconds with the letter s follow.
1h29
